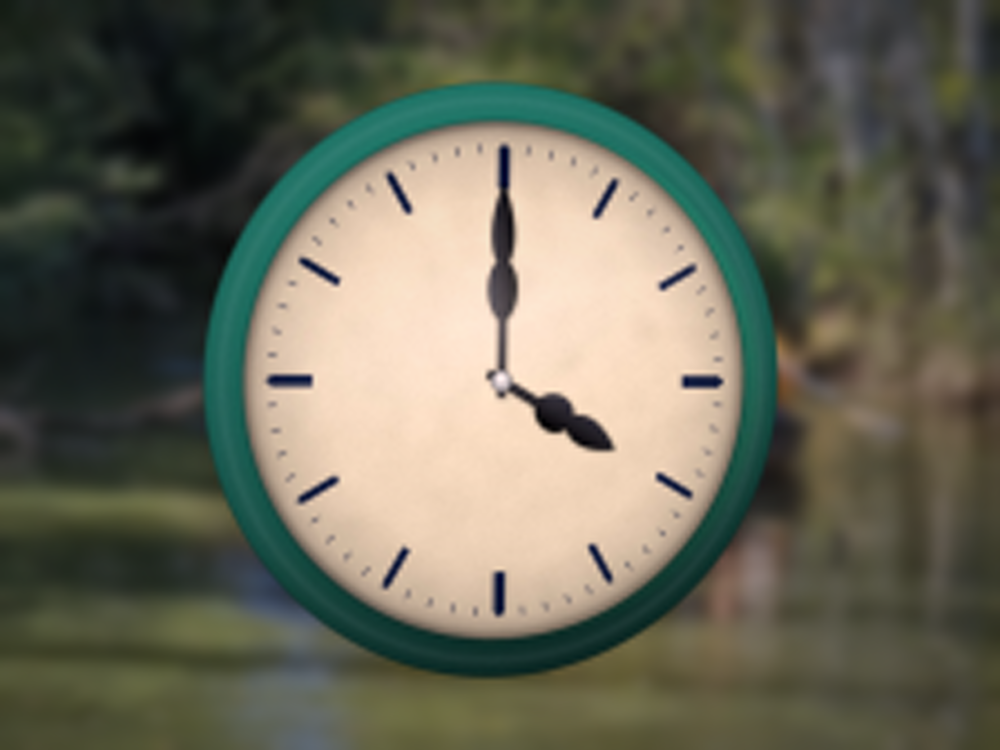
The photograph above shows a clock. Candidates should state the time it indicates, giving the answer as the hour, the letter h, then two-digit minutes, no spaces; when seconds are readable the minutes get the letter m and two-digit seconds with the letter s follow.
4h00
